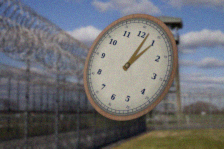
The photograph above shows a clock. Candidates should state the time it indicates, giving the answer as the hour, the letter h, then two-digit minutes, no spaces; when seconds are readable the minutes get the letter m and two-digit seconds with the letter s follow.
1h02
